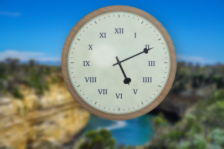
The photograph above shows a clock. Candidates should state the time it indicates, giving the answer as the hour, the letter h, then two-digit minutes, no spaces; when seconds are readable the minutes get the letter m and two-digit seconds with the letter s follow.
5h11
